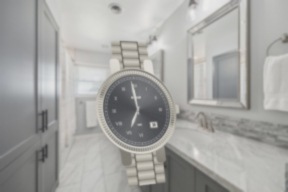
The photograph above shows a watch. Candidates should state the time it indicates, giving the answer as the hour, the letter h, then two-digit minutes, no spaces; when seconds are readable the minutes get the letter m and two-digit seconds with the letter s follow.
6h59
